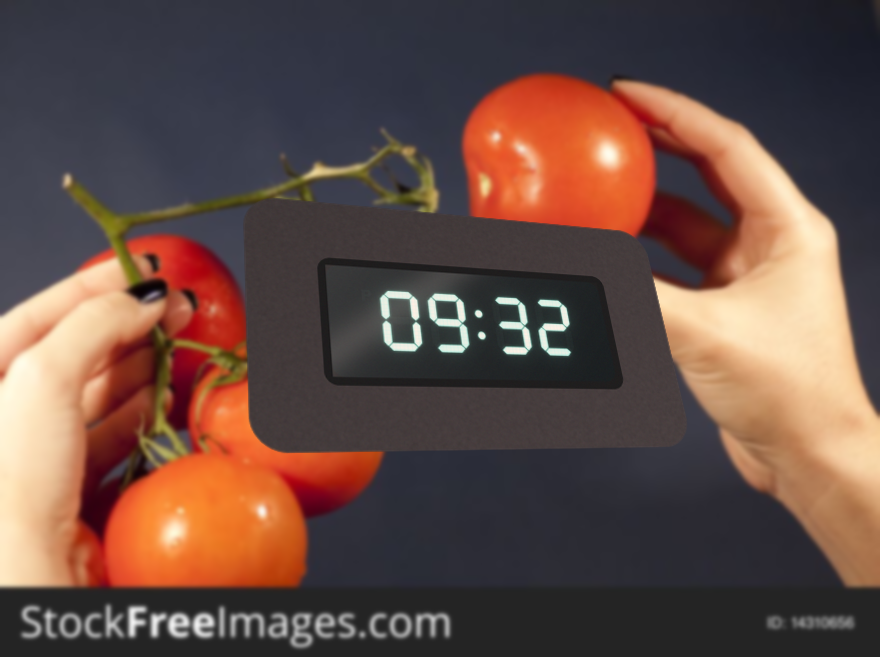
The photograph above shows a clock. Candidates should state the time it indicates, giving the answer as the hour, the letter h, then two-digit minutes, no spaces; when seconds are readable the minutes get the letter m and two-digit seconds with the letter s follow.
9h32
